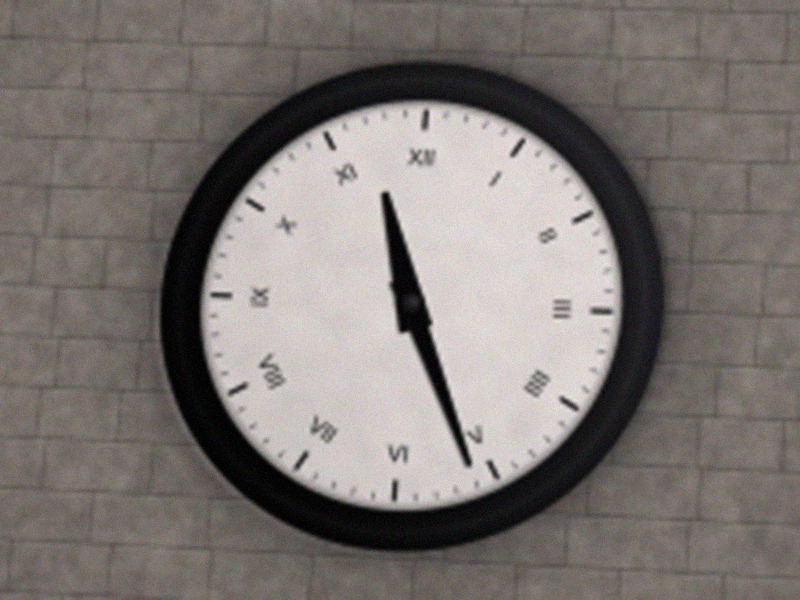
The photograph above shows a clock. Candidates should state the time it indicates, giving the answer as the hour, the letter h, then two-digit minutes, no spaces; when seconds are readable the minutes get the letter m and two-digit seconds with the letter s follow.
11h26
